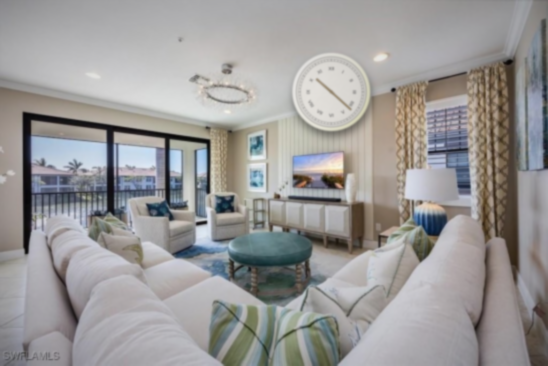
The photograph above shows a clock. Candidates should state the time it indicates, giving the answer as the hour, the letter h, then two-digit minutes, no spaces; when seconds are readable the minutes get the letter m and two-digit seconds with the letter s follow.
10h22
